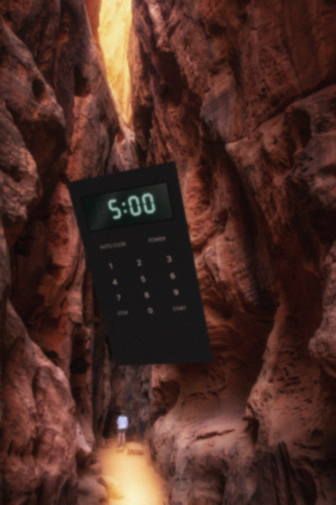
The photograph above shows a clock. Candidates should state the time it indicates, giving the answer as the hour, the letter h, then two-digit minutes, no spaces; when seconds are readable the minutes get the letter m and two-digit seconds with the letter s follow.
5h00
